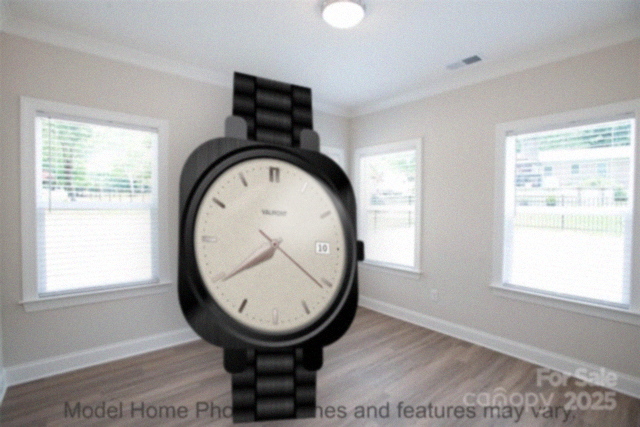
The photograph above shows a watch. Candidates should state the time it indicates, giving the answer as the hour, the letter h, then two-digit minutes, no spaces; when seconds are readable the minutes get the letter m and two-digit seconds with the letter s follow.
7h39m21s
